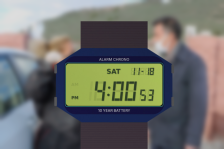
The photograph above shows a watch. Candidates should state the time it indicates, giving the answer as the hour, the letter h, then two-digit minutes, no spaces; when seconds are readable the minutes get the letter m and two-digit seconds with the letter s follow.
4h00m53s
